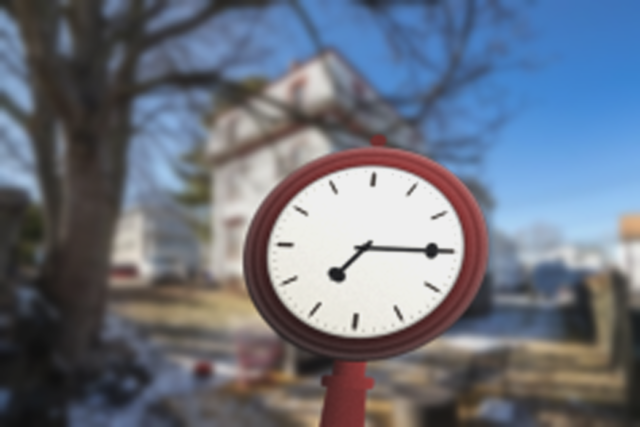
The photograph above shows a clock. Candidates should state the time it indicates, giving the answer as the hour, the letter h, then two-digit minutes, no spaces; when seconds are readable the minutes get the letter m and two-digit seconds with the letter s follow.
7h15
